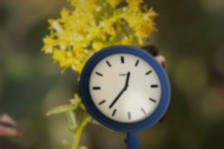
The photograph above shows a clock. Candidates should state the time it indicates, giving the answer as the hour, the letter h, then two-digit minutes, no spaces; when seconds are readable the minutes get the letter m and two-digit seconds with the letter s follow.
12h37
